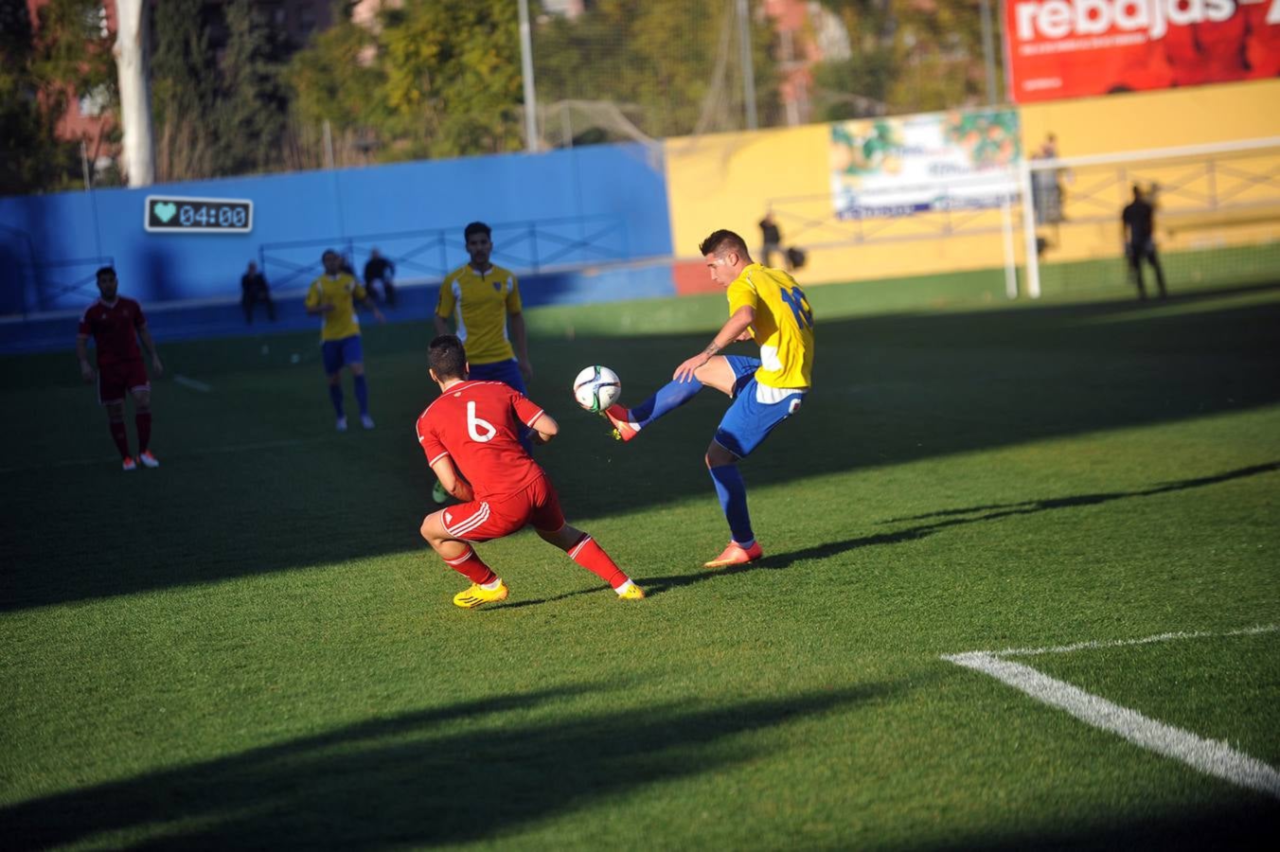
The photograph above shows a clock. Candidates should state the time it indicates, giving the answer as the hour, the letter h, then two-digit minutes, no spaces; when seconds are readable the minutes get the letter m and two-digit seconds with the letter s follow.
4h00
